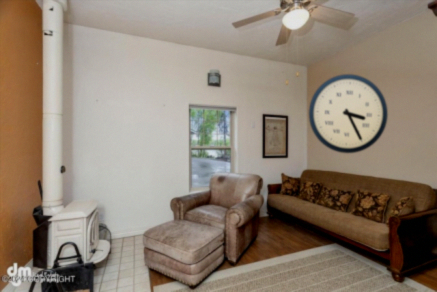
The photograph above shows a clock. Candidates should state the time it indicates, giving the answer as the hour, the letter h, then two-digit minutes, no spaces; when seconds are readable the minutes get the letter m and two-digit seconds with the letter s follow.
3h25
